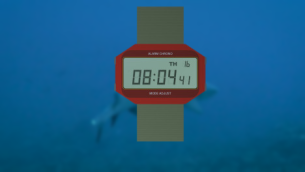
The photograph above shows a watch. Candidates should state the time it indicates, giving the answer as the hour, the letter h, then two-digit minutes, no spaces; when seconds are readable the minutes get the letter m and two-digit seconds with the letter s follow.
8h04m41s
